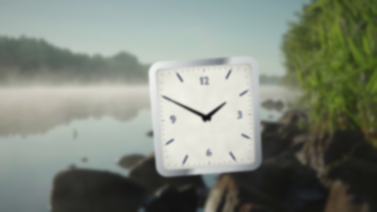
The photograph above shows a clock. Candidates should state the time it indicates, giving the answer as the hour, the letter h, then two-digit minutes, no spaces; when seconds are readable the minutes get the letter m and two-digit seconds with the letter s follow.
1h50
